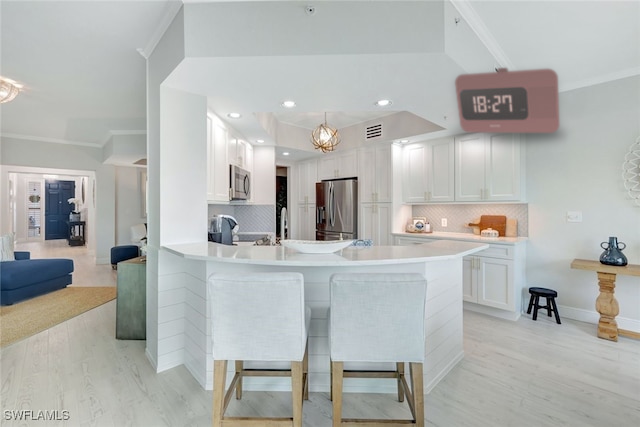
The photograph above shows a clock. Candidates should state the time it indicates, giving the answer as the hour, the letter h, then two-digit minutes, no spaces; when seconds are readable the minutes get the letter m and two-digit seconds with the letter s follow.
18h27
